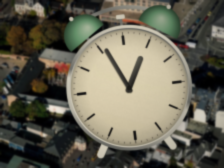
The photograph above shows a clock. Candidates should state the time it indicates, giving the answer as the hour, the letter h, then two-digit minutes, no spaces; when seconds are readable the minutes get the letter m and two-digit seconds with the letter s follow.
12h56
